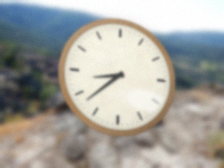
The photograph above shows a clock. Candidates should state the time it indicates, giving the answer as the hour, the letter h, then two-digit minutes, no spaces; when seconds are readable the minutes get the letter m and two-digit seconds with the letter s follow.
8h38
